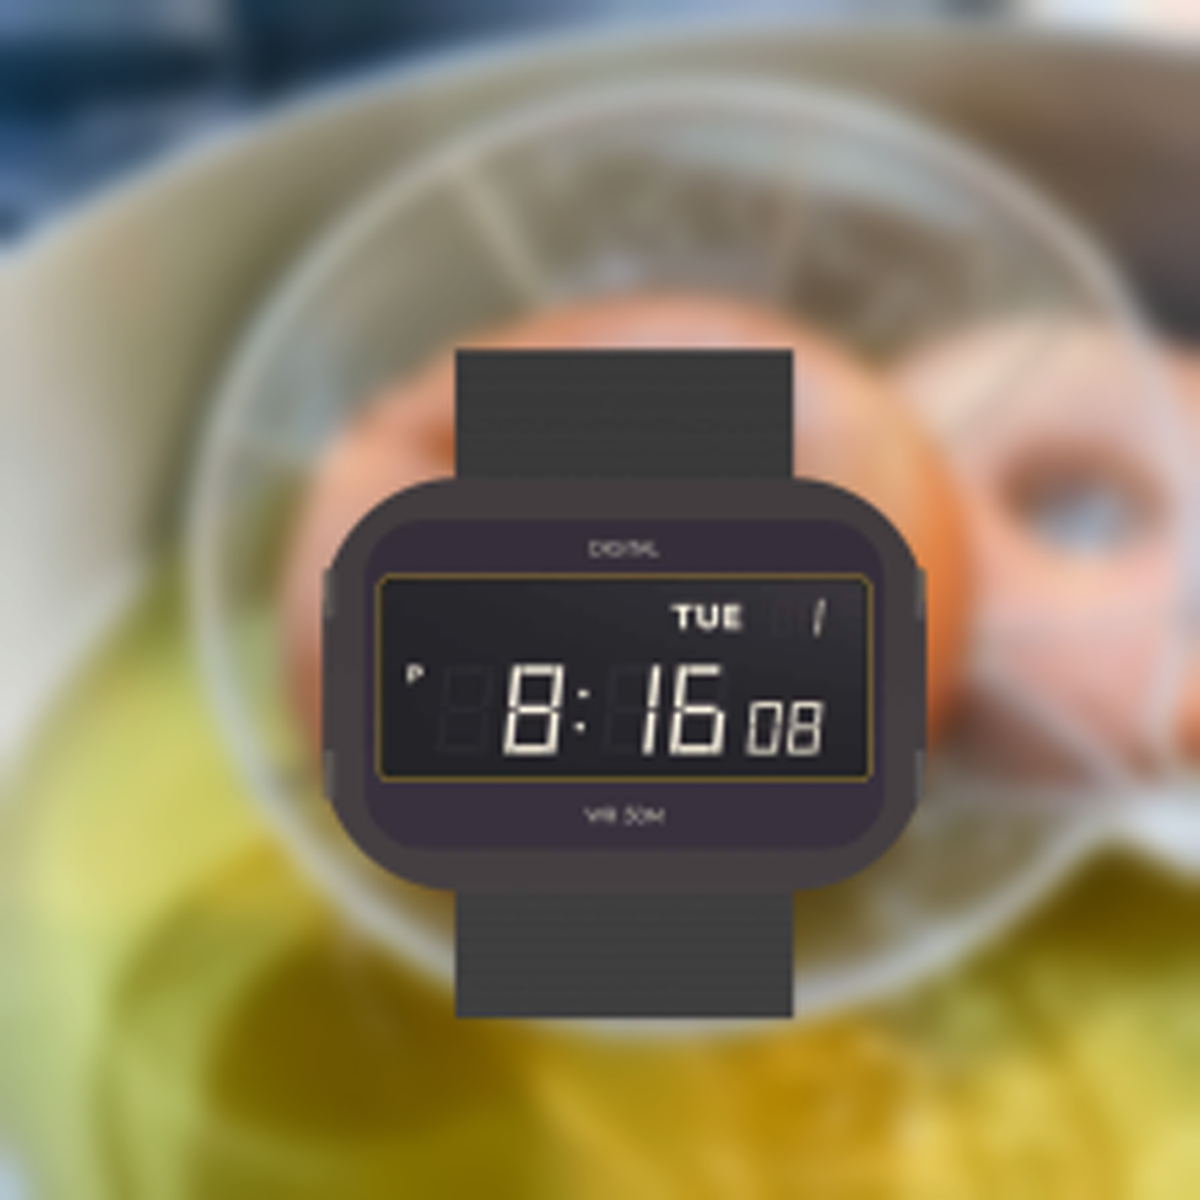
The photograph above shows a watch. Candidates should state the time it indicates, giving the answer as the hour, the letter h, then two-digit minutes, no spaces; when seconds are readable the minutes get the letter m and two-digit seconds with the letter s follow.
8h16m08s
